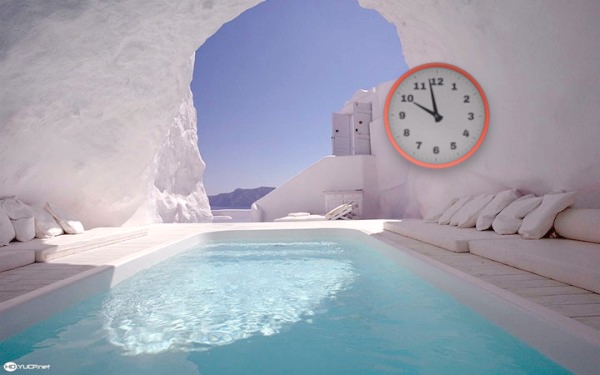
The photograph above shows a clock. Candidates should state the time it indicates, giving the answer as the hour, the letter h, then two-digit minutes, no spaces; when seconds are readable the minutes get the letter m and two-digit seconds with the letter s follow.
9h58
